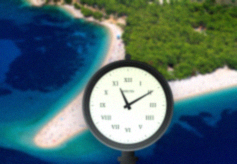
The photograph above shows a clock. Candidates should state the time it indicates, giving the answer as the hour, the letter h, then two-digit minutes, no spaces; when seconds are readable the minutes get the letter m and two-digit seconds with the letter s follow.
11h10
